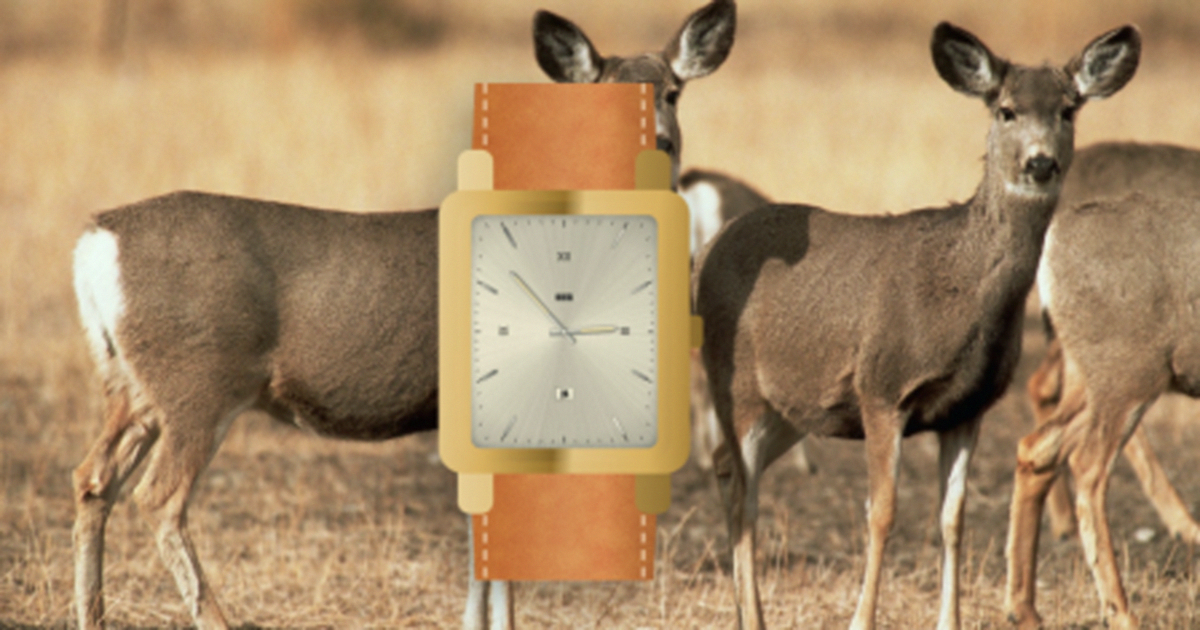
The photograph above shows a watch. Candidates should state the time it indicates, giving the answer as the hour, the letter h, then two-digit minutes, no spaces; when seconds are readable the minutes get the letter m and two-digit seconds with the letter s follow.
2h53
